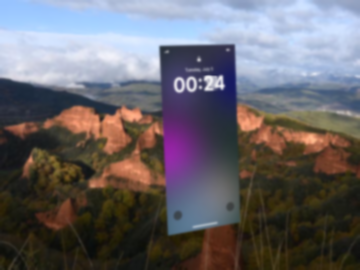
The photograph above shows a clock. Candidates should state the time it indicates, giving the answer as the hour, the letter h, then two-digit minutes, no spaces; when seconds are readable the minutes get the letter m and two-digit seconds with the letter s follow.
0h24
